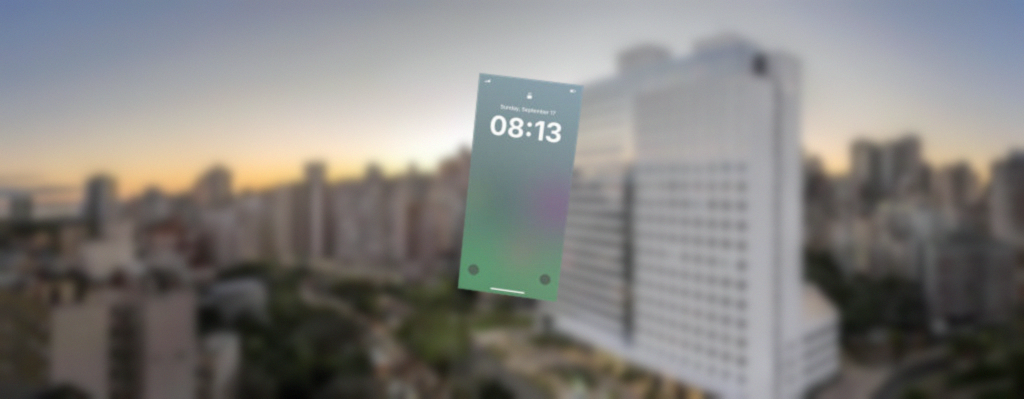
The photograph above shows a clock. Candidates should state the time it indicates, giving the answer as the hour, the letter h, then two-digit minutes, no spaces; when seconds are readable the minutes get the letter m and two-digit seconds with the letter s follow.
8h13
